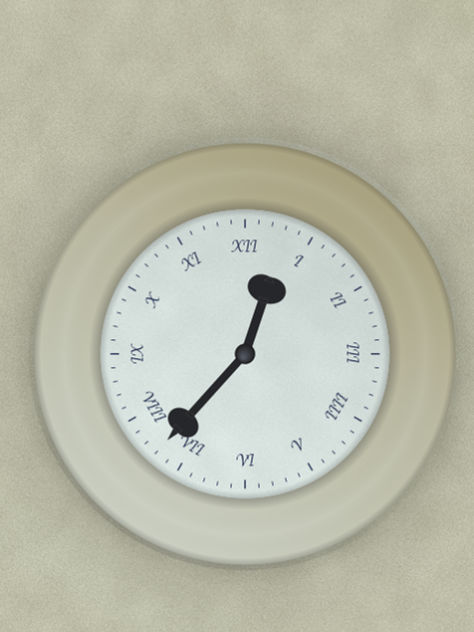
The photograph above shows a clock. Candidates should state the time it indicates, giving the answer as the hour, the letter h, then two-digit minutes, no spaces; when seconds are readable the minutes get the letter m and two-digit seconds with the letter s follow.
12h37
